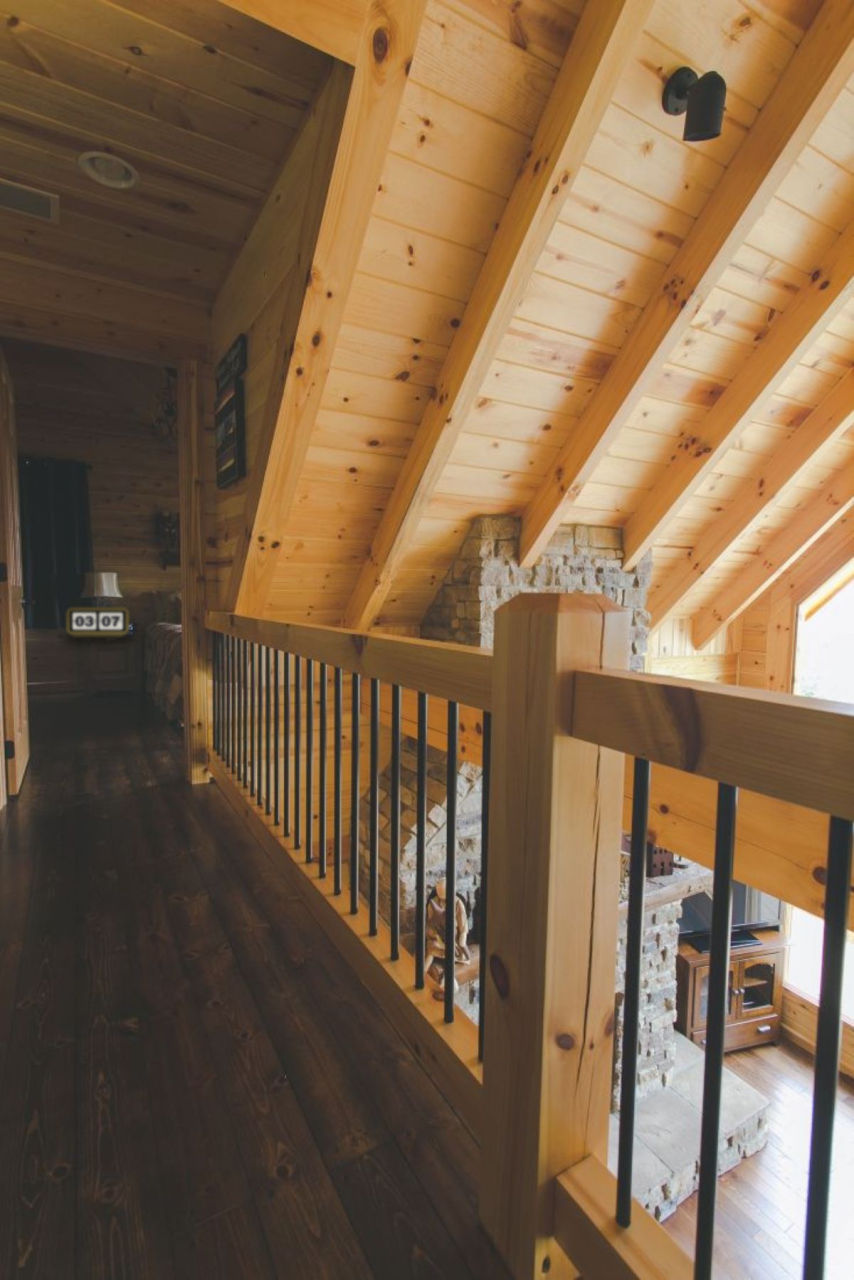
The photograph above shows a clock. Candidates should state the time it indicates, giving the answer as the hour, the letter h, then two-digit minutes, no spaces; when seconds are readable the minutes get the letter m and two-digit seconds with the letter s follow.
3h07
